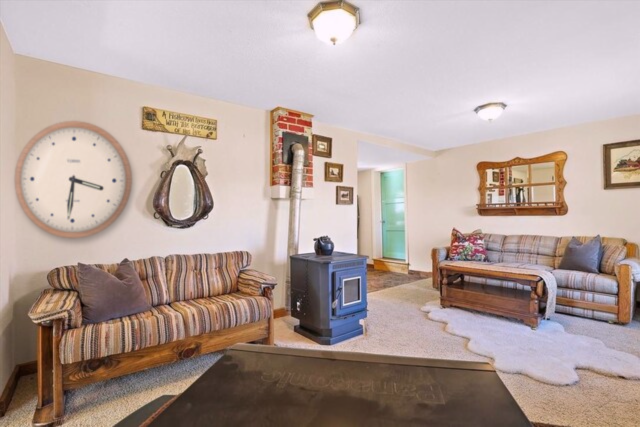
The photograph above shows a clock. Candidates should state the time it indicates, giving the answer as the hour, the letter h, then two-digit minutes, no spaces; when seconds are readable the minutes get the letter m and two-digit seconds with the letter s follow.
3h31
